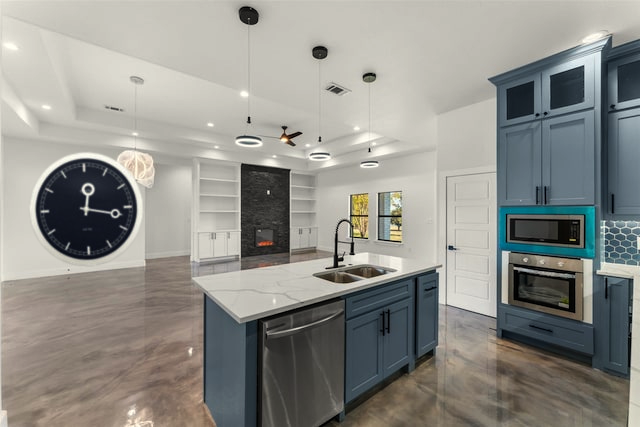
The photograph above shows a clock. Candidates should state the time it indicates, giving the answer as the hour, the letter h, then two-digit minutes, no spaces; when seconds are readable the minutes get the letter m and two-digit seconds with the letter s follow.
12h17
